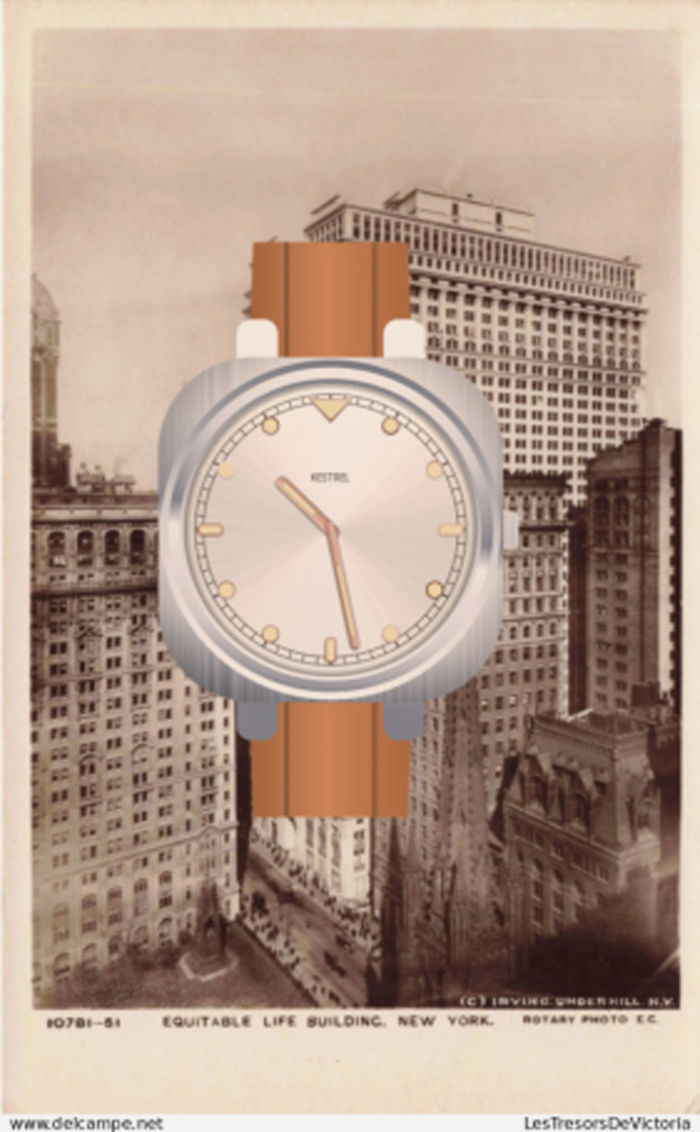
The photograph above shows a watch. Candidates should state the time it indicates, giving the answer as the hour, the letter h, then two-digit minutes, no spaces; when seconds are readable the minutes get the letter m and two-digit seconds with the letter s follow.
10h28
